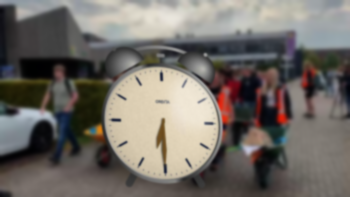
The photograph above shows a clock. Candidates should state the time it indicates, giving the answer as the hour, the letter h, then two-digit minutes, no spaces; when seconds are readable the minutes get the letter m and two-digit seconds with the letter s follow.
6h30
